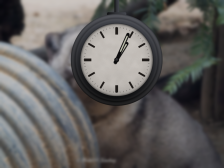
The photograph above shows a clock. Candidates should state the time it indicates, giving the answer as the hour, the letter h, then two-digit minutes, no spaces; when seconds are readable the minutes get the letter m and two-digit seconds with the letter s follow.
1h04
